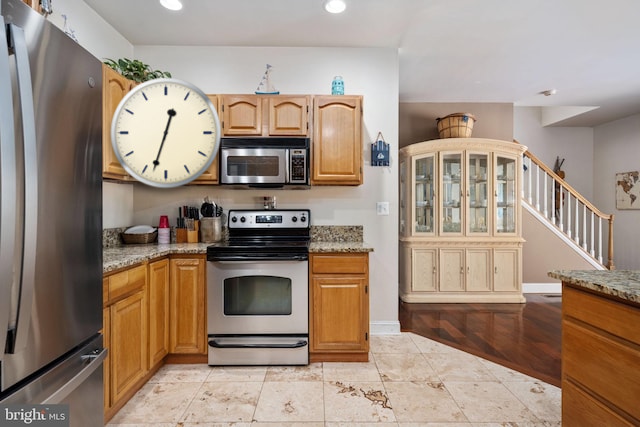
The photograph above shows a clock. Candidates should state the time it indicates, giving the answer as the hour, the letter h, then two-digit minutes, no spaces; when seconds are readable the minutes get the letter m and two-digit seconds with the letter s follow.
12h33
